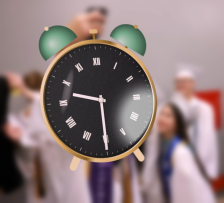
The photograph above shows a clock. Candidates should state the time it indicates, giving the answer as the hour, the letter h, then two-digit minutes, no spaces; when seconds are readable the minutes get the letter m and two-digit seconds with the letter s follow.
9h30
